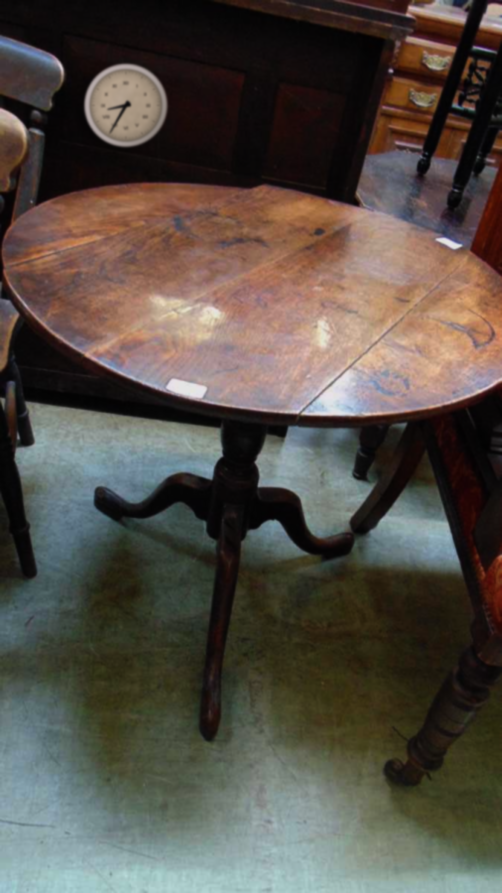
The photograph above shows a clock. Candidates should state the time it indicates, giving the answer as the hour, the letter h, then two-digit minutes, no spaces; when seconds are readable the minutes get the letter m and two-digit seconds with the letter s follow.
8h35
